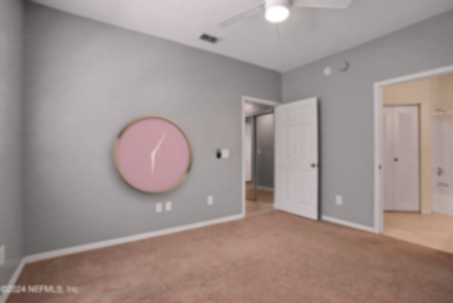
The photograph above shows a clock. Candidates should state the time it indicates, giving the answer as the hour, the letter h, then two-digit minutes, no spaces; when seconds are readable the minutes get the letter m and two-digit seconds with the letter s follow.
6h05
